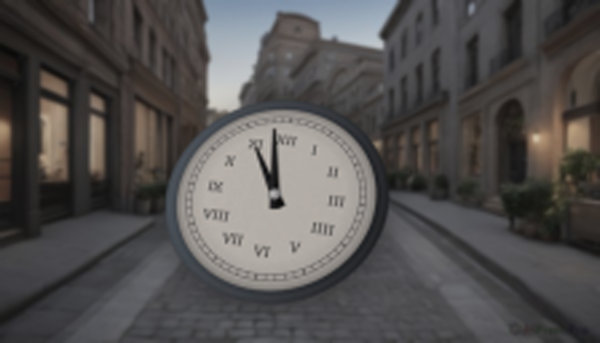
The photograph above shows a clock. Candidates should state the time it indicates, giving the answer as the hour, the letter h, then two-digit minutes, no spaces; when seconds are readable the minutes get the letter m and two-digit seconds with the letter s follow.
10h58
